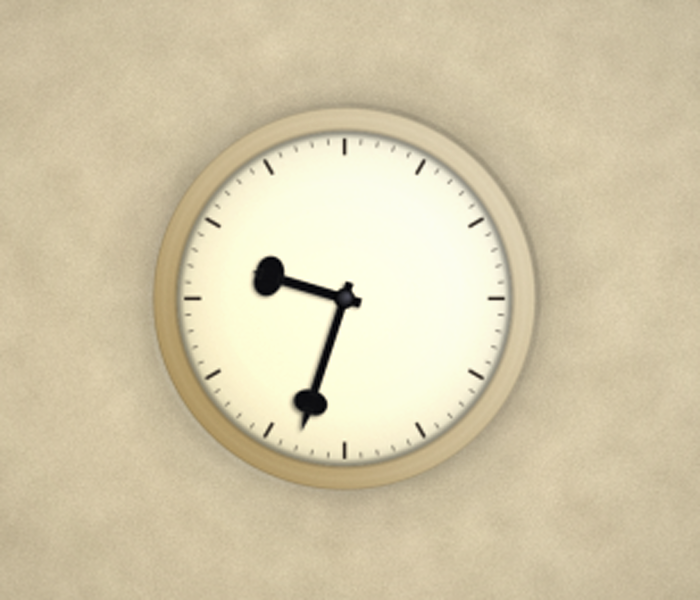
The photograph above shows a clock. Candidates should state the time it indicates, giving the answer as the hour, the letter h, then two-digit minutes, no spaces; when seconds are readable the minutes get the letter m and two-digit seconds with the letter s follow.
9h33
